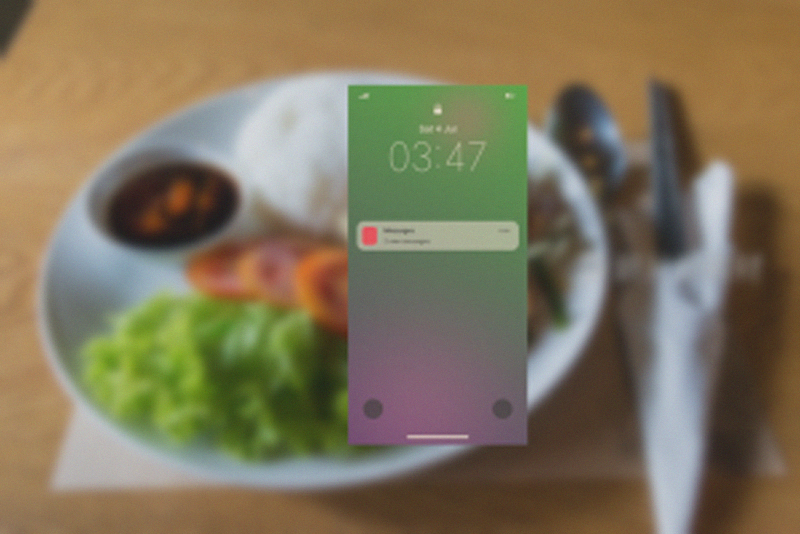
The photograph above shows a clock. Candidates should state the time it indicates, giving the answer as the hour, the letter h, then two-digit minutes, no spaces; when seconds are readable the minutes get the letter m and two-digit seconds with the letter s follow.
3h47
